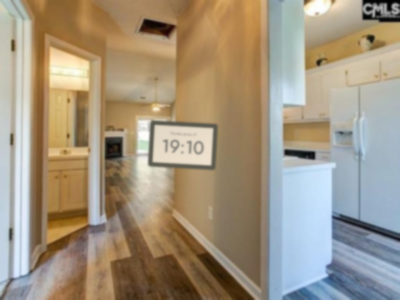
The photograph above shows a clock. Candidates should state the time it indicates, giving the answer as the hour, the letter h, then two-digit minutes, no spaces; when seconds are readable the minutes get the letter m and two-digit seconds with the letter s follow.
19h10
